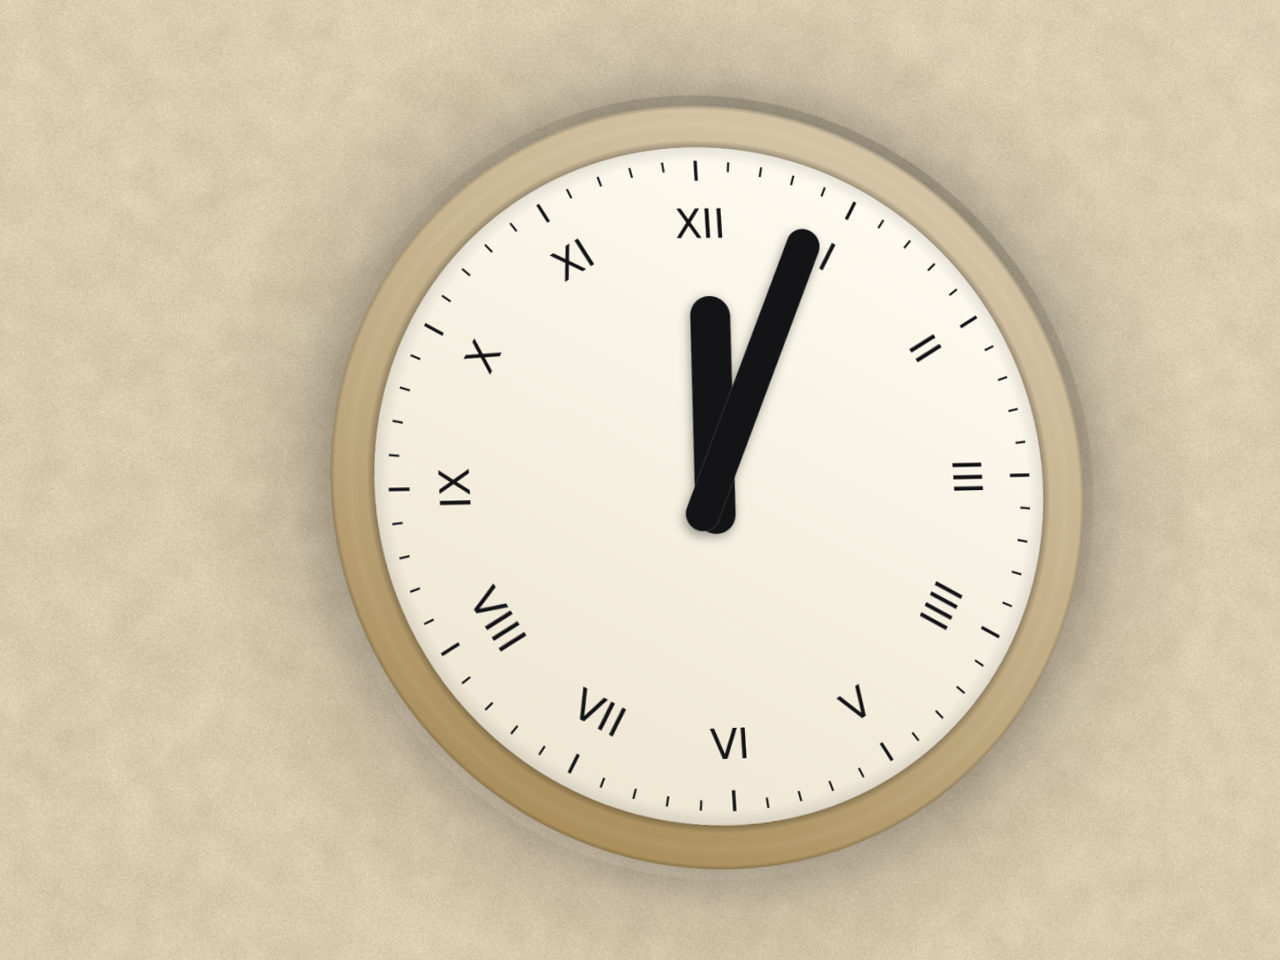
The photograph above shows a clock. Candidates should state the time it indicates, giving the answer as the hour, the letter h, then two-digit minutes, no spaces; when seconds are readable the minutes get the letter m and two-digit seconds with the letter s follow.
12h04
